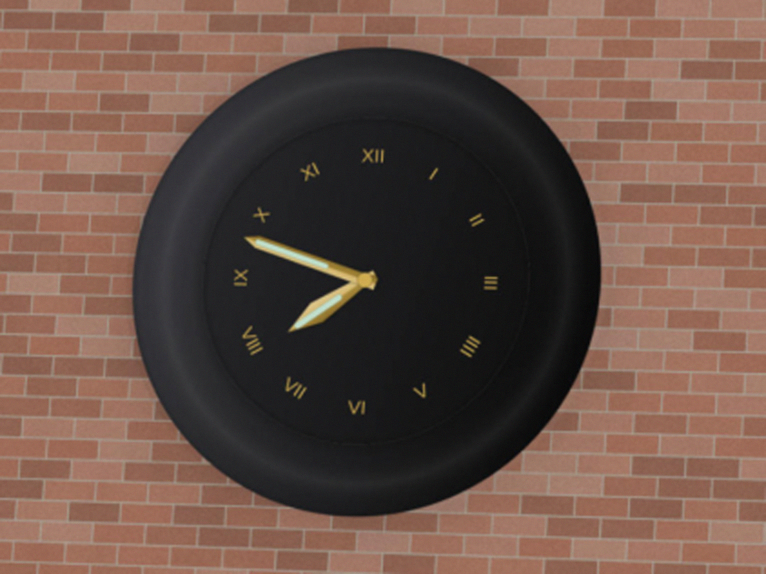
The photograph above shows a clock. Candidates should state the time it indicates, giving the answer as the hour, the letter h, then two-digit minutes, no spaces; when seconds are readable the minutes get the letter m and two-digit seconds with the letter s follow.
7h48
